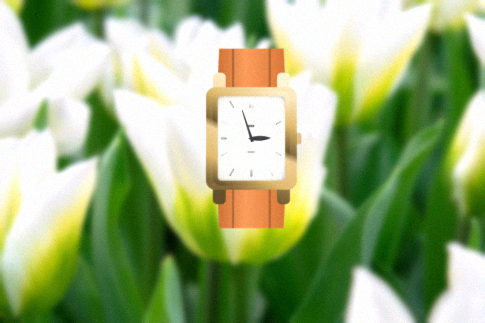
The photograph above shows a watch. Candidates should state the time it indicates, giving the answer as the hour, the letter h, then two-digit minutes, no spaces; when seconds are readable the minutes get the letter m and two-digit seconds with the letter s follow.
2h57
